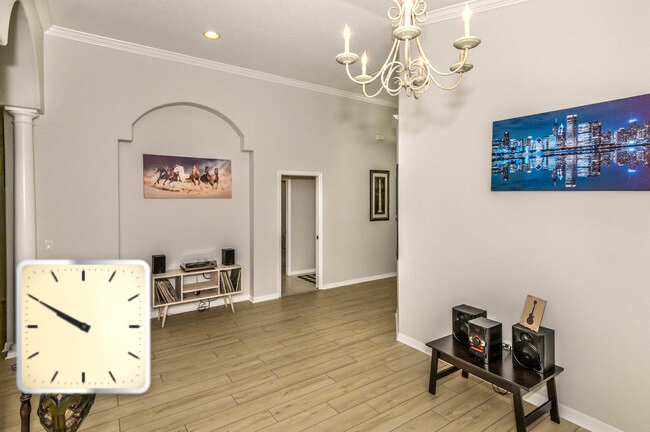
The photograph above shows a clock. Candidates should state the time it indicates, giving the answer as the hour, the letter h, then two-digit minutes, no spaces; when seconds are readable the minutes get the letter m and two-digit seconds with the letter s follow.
9h50
